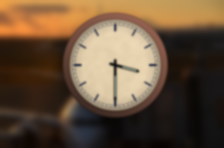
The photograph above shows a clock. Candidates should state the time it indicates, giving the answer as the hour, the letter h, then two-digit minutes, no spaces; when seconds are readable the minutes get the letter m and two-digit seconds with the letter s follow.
3h30
